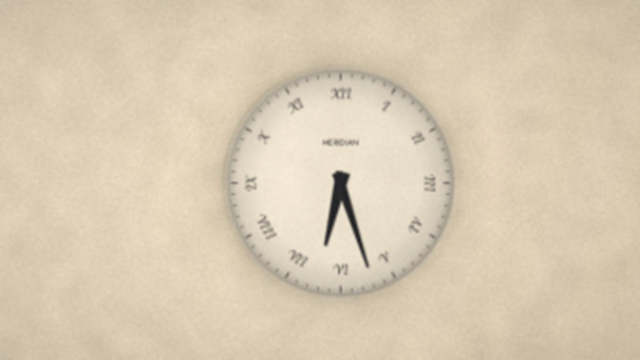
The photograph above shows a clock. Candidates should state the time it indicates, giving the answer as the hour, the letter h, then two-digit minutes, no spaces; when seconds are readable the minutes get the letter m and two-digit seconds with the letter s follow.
6h27
